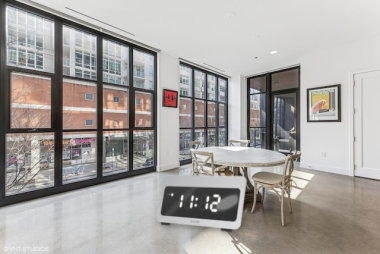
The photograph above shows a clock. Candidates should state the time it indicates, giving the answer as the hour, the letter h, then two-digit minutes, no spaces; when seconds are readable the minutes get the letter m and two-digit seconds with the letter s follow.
11h12
